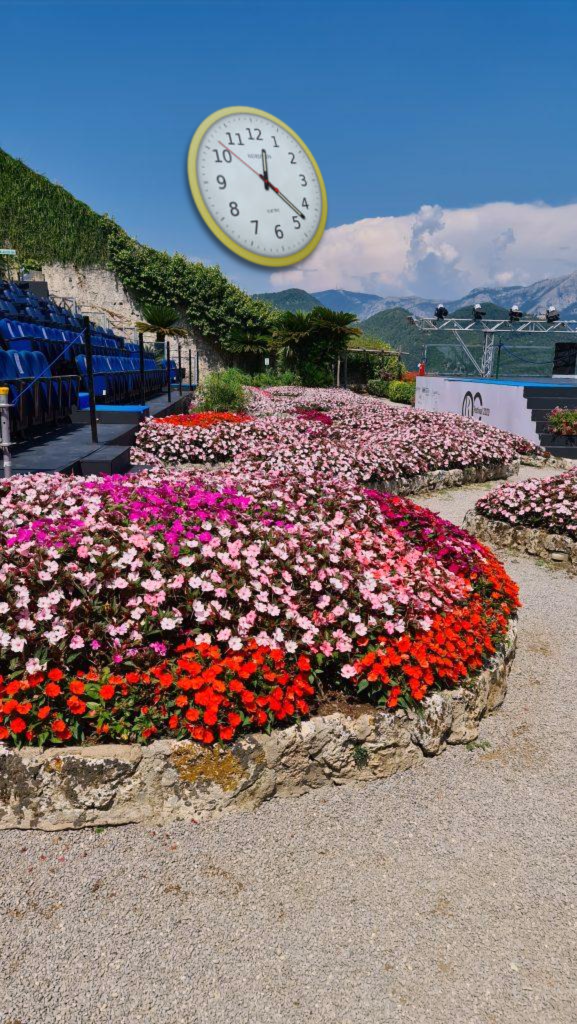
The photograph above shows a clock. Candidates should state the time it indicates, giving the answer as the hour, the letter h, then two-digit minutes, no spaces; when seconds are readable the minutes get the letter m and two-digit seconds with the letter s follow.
12h22m52s
